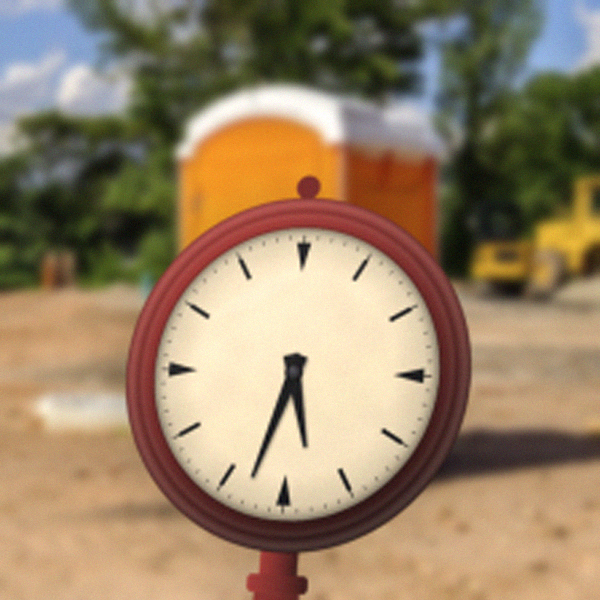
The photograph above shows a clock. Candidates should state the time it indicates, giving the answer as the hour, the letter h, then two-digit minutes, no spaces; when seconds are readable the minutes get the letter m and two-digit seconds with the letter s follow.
5h33
